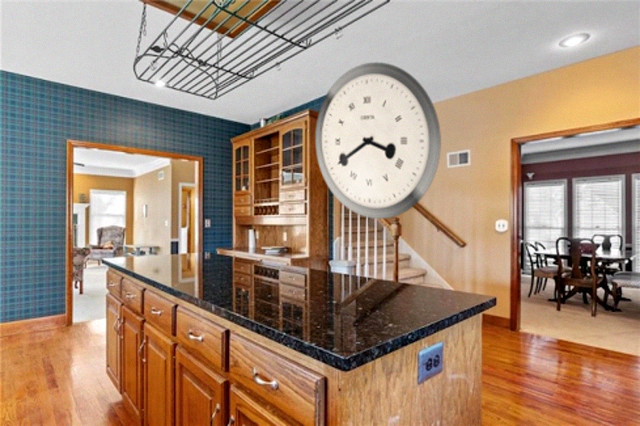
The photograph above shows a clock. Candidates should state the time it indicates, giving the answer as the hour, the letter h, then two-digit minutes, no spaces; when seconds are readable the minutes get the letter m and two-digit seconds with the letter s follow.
3h40
